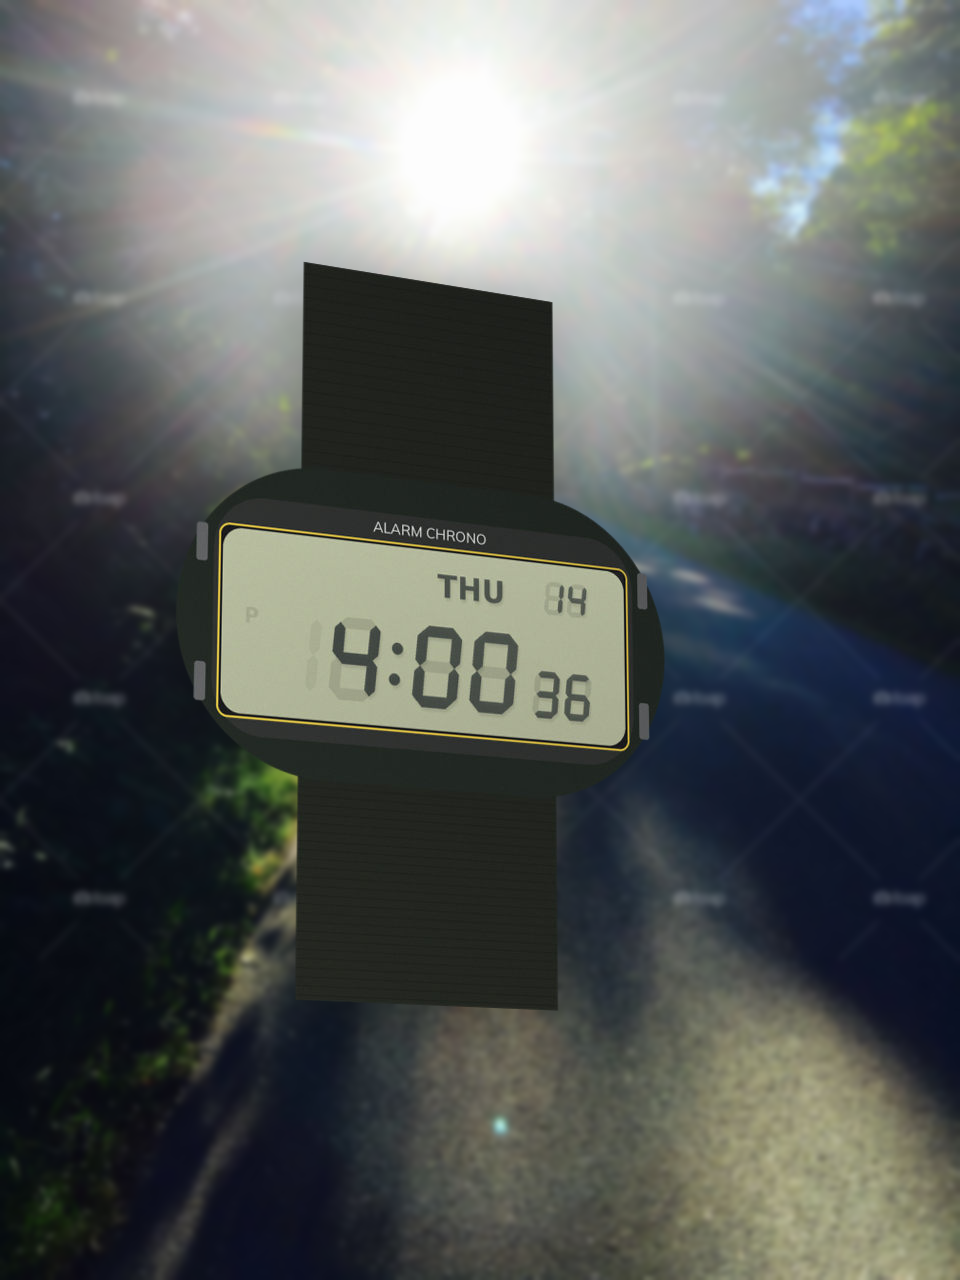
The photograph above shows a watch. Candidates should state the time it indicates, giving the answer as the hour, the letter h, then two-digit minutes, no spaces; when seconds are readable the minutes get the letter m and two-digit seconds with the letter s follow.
4h00m36s
